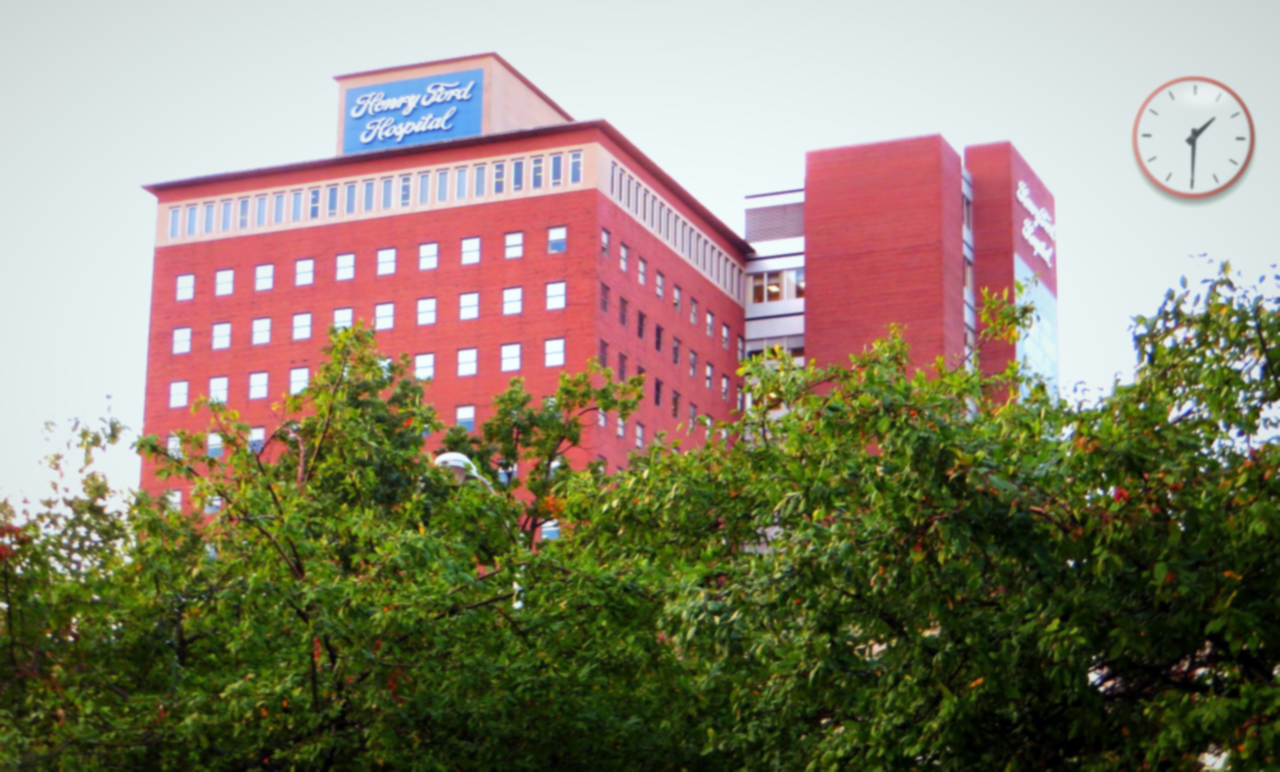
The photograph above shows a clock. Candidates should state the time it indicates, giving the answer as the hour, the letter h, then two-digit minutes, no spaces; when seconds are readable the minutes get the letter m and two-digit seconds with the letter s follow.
1h30
